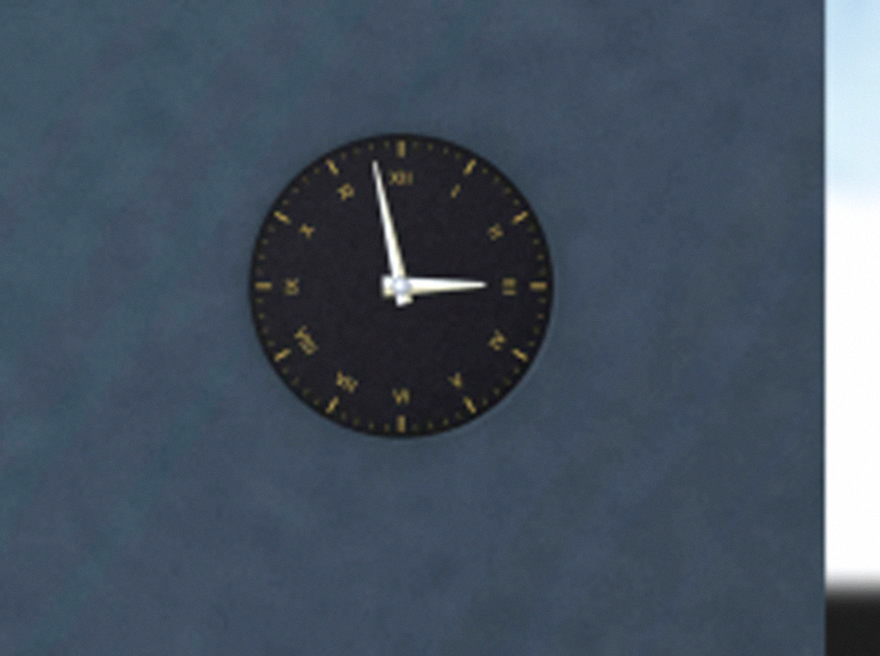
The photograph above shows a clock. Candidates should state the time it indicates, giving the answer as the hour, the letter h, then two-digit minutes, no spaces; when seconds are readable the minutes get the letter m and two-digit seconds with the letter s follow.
2h58
